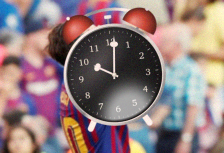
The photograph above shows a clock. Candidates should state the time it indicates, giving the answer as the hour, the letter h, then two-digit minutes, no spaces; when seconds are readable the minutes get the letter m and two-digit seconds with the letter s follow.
10h01
